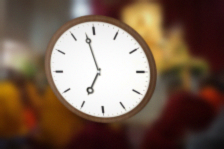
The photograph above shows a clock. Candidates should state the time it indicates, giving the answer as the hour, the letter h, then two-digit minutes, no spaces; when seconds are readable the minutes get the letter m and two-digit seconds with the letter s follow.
6h58
